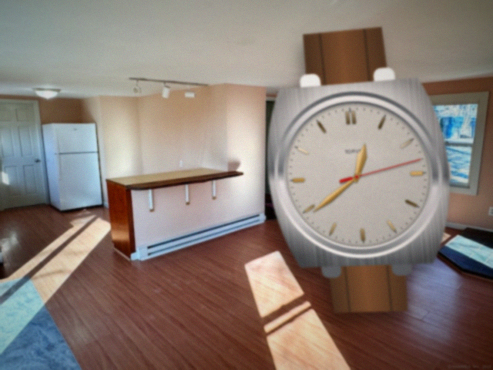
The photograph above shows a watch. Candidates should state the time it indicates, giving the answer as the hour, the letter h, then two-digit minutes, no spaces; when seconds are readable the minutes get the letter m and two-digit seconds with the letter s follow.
12h39m13s
